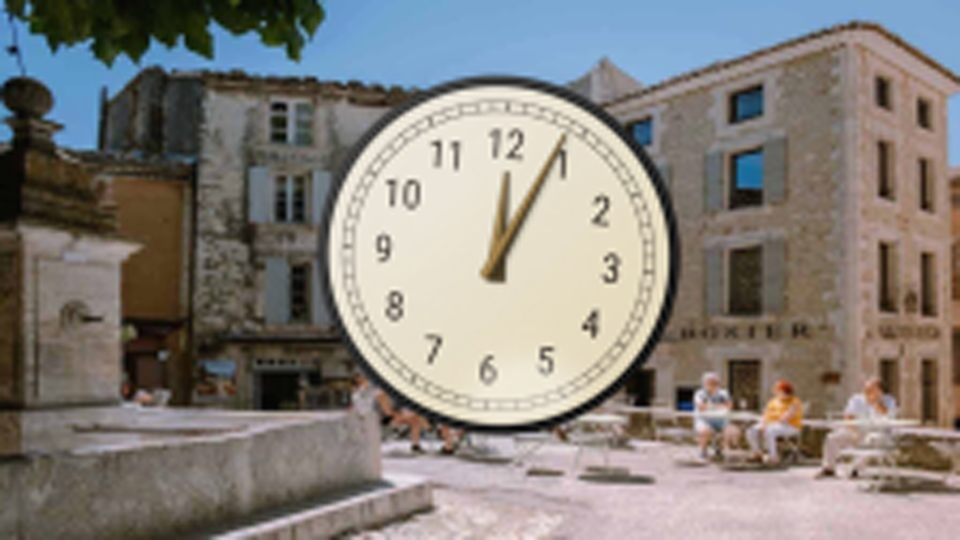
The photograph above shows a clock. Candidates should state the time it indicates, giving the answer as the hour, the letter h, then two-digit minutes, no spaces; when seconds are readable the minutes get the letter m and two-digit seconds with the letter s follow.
12h04
